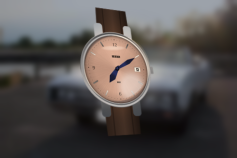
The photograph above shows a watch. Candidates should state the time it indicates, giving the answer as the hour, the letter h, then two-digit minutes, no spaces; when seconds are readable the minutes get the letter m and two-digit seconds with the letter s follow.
7h10
